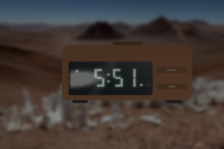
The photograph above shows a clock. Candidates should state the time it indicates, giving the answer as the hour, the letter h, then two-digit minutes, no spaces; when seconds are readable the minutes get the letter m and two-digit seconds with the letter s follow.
5h51
